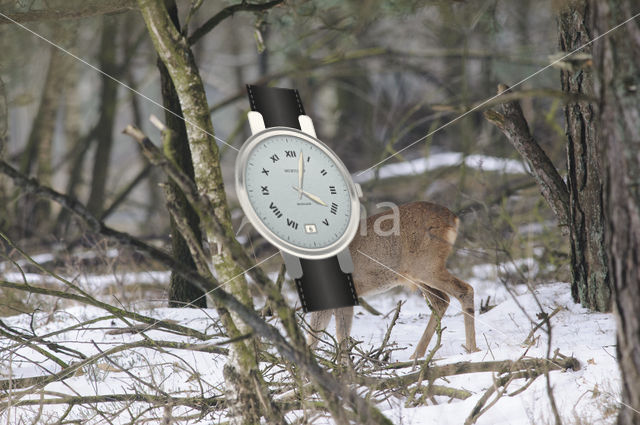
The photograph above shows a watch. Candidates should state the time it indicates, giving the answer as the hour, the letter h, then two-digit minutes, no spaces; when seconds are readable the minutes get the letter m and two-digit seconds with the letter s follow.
4h03
